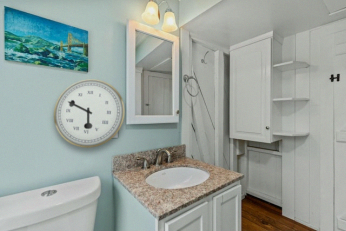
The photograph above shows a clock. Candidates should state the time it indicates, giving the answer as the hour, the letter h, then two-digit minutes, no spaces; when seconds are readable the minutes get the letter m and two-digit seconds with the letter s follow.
5h49
